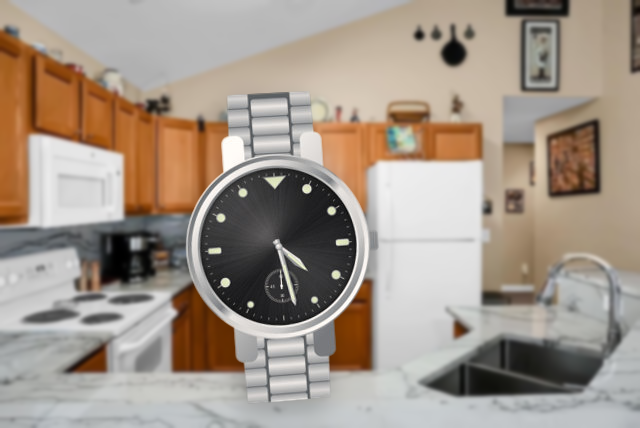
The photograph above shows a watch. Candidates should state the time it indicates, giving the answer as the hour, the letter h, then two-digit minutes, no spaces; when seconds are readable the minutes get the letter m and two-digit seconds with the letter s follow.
4h28
